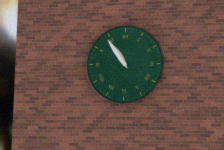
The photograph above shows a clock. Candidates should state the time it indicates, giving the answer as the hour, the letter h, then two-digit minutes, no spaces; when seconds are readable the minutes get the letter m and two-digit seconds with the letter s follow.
10h54
